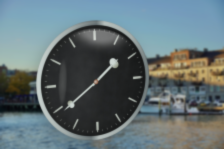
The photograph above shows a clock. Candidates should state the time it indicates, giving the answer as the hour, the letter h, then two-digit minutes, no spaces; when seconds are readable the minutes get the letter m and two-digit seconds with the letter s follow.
1h39
